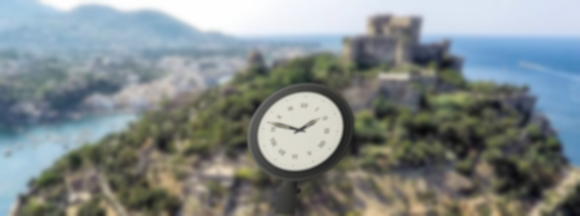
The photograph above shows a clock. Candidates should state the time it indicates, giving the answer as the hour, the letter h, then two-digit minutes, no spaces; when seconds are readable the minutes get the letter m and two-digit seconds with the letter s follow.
1h47
